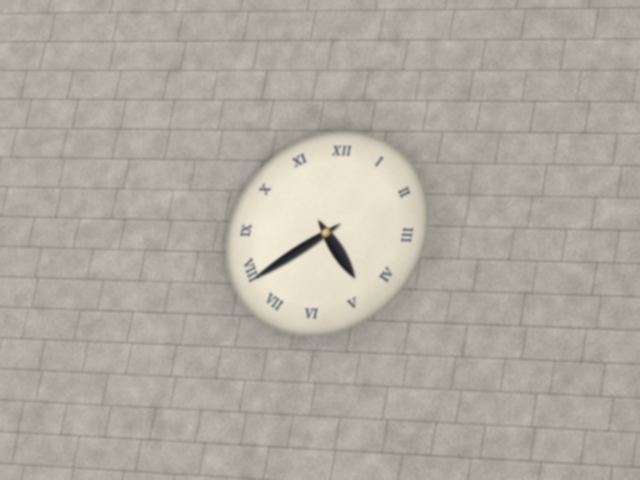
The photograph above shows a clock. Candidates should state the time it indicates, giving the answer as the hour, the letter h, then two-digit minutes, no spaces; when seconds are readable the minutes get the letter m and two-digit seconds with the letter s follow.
4h39
